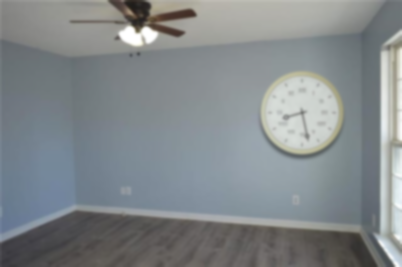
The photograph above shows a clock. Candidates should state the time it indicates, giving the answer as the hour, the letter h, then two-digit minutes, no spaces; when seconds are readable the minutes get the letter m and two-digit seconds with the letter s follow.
8h28
